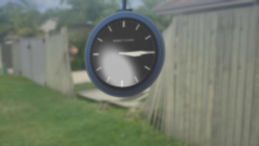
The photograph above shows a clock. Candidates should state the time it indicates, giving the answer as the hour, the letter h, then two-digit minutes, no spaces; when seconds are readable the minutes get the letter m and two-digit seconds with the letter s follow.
3h15
